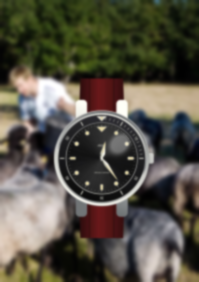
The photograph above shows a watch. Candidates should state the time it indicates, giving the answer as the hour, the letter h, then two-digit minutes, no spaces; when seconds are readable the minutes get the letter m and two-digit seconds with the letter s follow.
12h24
